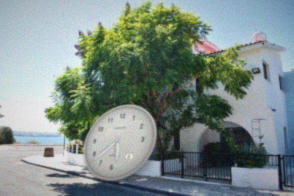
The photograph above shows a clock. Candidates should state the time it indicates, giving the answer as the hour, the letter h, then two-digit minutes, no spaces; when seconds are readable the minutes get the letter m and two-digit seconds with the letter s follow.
5h38
